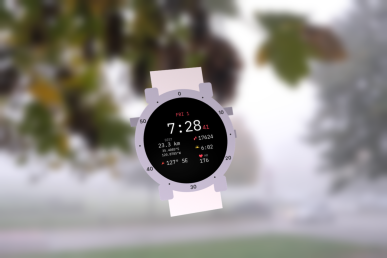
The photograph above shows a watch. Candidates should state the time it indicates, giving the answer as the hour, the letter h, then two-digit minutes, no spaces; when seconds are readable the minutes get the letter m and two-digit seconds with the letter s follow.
7h28
